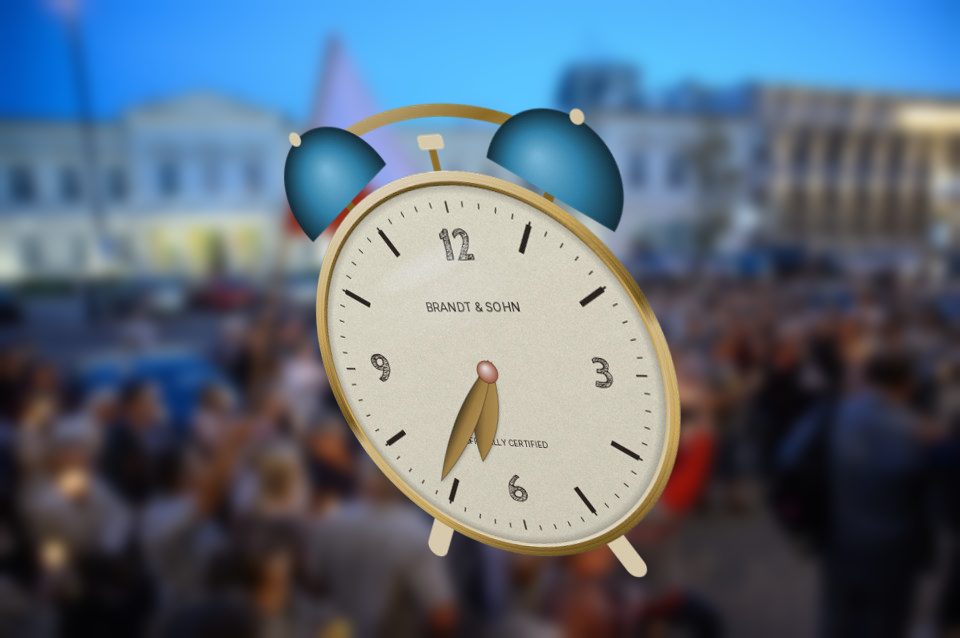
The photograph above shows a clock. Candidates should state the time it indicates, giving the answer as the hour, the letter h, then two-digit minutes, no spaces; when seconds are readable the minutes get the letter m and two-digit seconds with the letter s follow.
6h36
